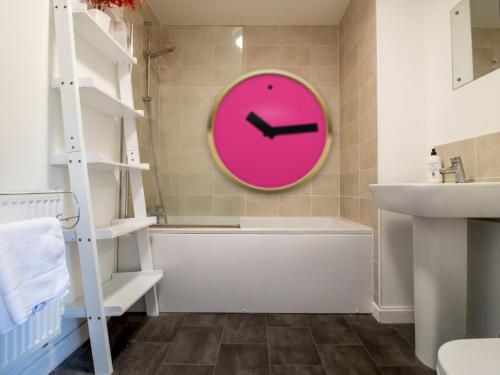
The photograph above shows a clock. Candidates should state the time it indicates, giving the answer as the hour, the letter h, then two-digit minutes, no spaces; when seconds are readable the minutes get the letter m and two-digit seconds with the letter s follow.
10h14
